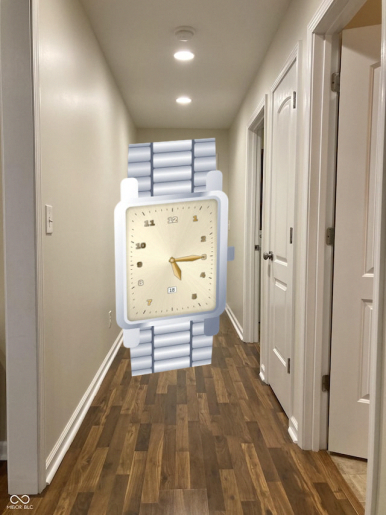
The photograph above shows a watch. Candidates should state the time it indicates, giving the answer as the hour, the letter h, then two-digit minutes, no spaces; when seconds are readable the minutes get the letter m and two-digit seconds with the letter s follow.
5h15
